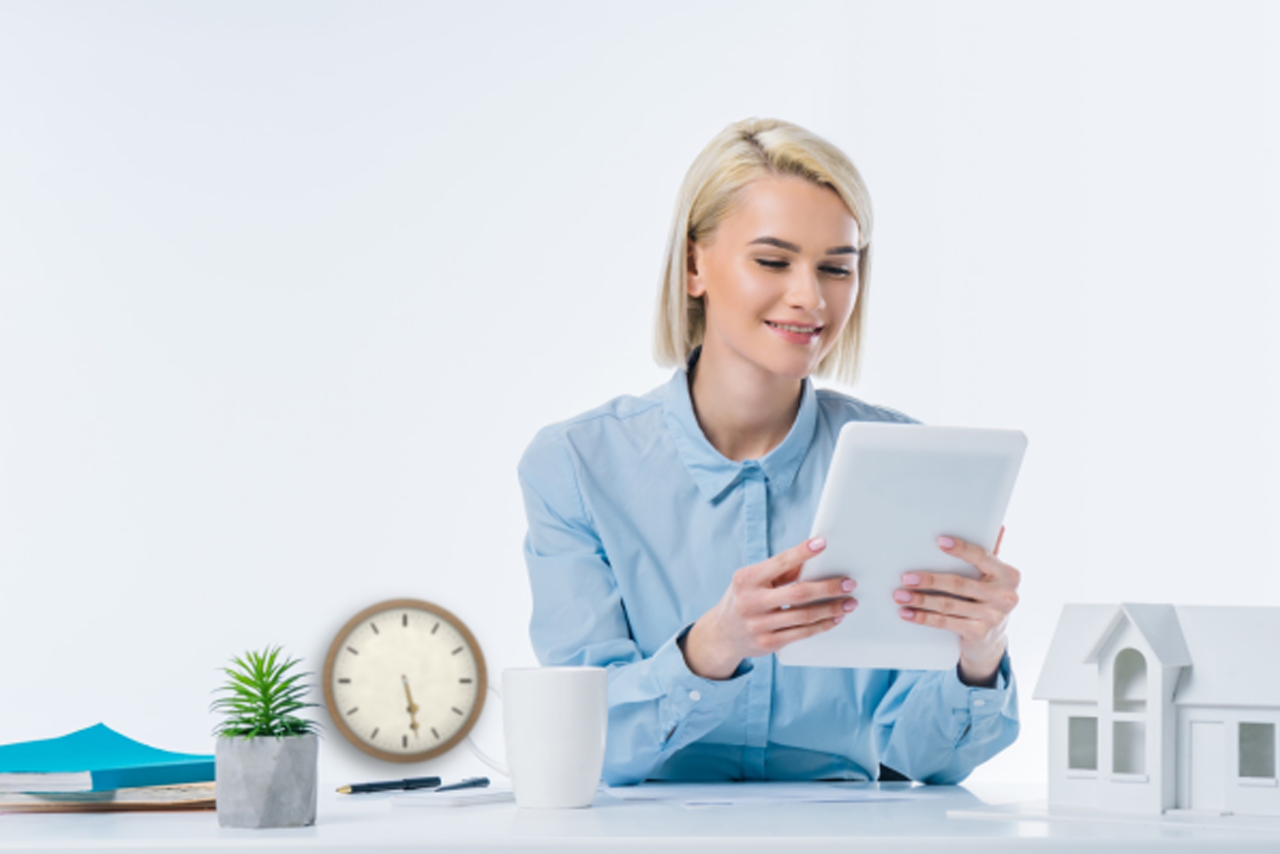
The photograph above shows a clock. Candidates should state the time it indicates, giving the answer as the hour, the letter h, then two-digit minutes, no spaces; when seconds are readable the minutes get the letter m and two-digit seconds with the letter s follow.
5h28
